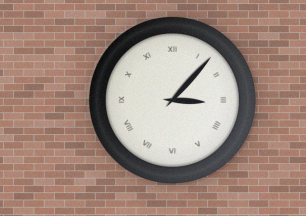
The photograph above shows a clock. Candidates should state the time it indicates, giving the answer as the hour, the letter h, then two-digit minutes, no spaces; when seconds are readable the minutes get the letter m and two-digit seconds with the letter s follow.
3h07
